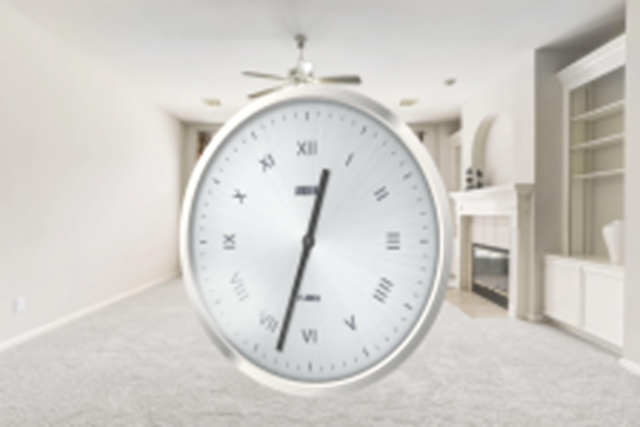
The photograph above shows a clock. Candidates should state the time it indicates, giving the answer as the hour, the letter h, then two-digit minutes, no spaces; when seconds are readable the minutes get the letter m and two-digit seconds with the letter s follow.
12h33
